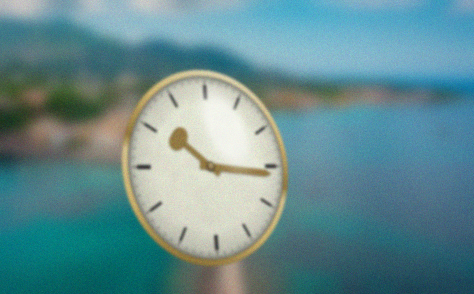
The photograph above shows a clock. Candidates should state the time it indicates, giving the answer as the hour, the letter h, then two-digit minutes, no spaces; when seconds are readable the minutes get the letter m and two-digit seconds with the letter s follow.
10h16
